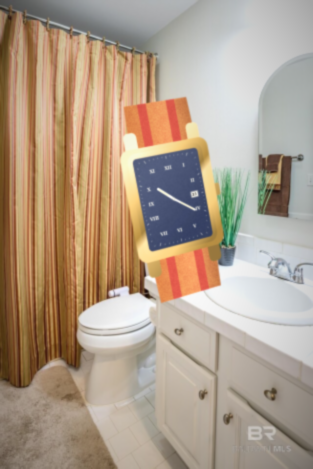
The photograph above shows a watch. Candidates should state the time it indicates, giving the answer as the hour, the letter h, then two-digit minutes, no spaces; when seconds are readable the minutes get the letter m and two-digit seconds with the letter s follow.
10h21
